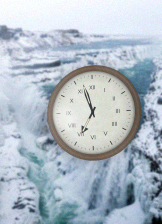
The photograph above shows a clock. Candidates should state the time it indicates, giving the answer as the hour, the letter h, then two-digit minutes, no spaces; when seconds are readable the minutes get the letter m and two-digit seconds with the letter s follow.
6h57
